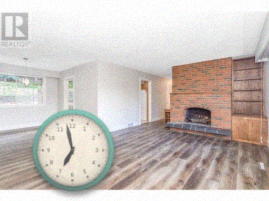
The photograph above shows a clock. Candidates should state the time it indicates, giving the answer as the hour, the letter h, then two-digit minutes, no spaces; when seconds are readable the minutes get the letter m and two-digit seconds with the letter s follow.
6h58
